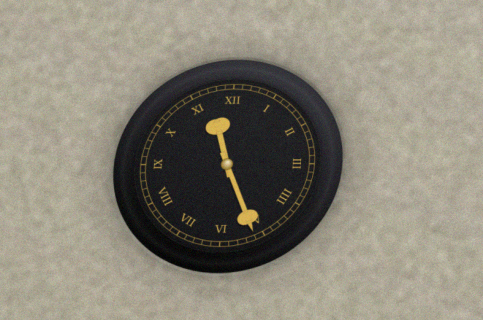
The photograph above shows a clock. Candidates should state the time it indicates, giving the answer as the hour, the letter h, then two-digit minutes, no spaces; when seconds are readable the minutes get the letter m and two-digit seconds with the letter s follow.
11h26
